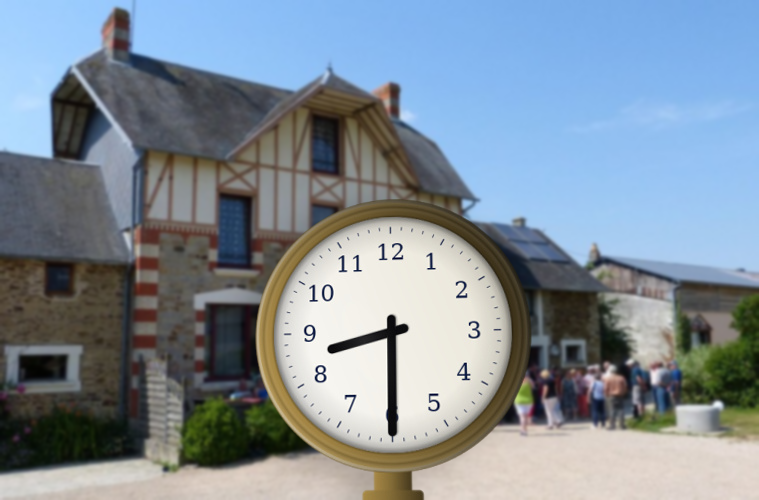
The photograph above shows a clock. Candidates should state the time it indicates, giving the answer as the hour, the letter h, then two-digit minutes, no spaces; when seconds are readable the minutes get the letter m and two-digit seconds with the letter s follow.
8h30
